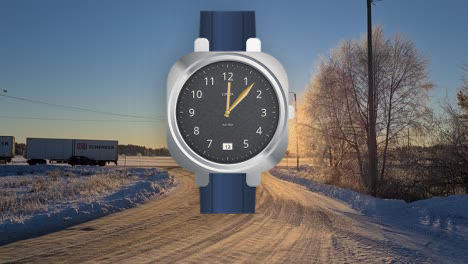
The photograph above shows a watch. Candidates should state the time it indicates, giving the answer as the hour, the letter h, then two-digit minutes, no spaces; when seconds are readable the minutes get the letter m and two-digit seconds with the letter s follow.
12h07
